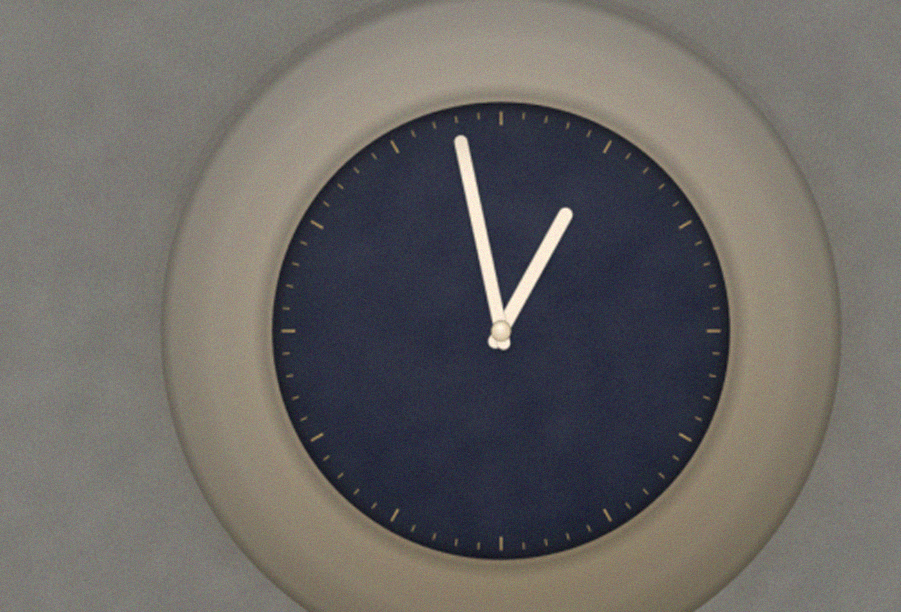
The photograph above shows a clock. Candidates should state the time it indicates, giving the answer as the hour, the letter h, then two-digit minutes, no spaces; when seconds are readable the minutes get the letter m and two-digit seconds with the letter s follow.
12h58
